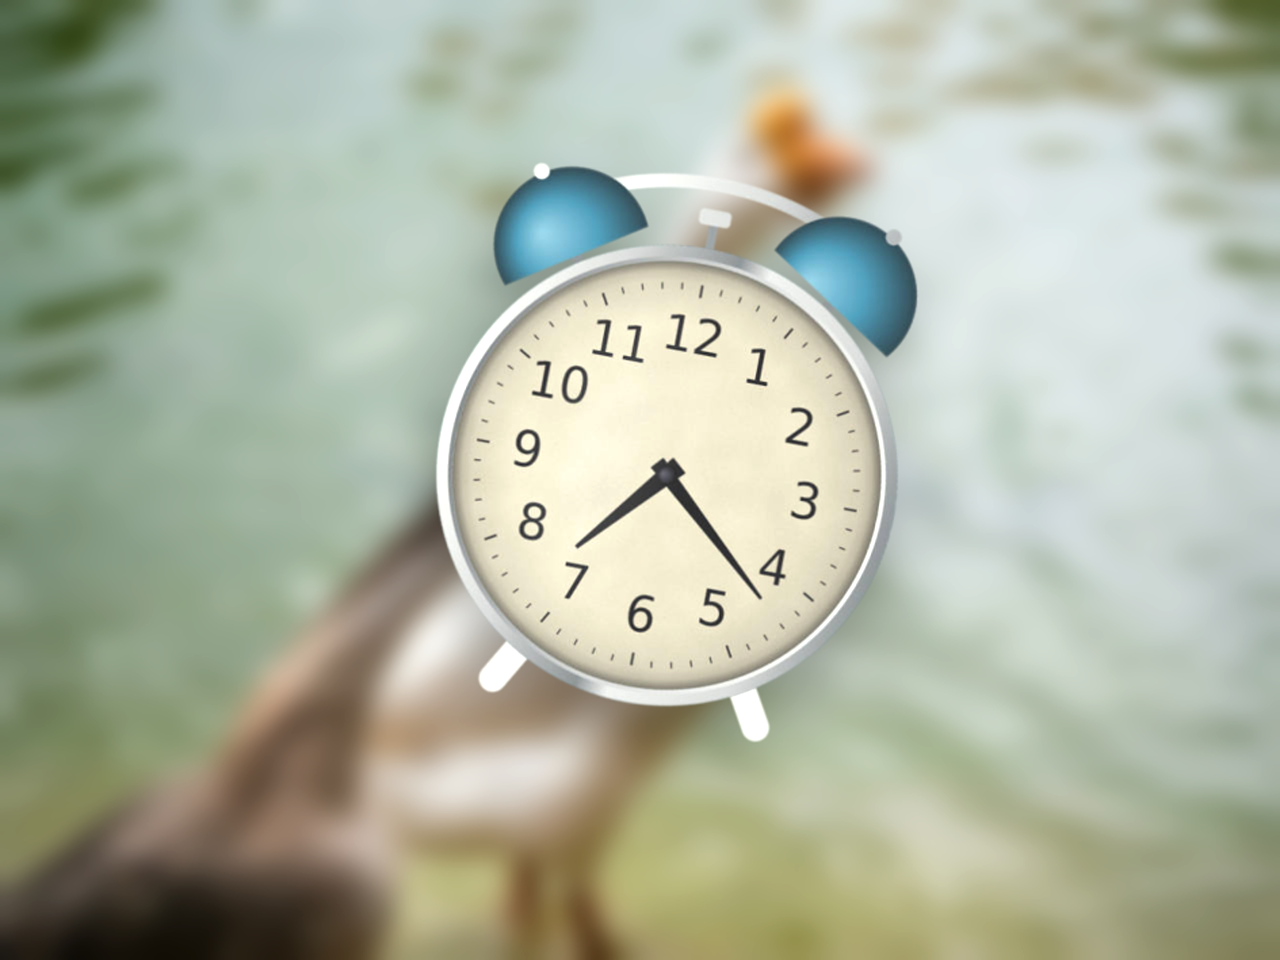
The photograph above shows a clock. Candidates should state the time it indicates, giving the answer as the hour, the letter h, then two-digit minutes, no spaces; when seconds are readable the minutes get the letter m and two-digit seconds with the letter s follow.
7h22
